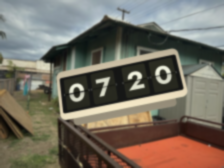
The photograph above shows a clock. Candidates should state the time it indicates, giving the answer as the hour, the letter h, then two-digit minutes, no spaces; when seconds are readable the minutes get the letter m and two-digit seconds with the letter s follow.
7h20
